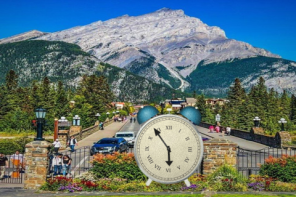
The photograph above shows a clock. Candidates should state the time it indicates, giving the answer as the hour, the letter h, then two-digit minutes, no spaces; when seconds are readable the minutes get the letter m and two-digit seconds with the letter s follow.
5h54
